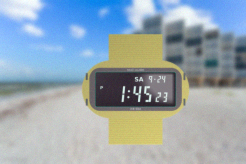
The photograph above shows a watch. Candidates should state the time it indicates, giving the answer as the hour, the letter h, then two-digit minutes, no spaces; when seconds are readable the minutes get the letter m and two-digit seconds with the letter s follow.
1h45m23s
